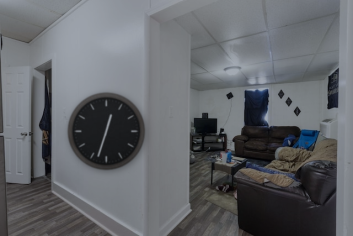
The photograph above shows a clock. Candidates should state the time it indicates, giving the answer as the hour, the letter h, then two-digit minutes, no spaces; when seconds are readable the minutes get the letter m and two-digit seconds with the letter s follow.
12h33
